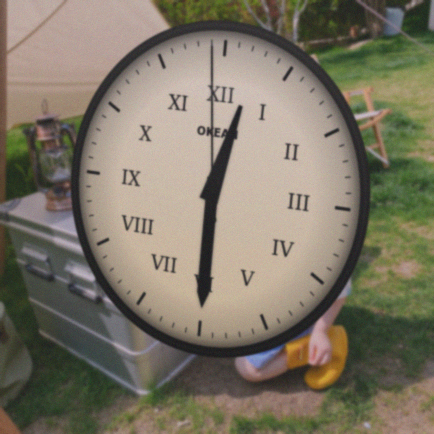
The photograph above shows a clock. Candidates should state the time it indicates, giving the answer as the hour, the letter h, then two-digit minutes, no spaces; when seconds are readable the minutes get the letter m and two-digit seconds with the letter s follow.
12h29m59s
